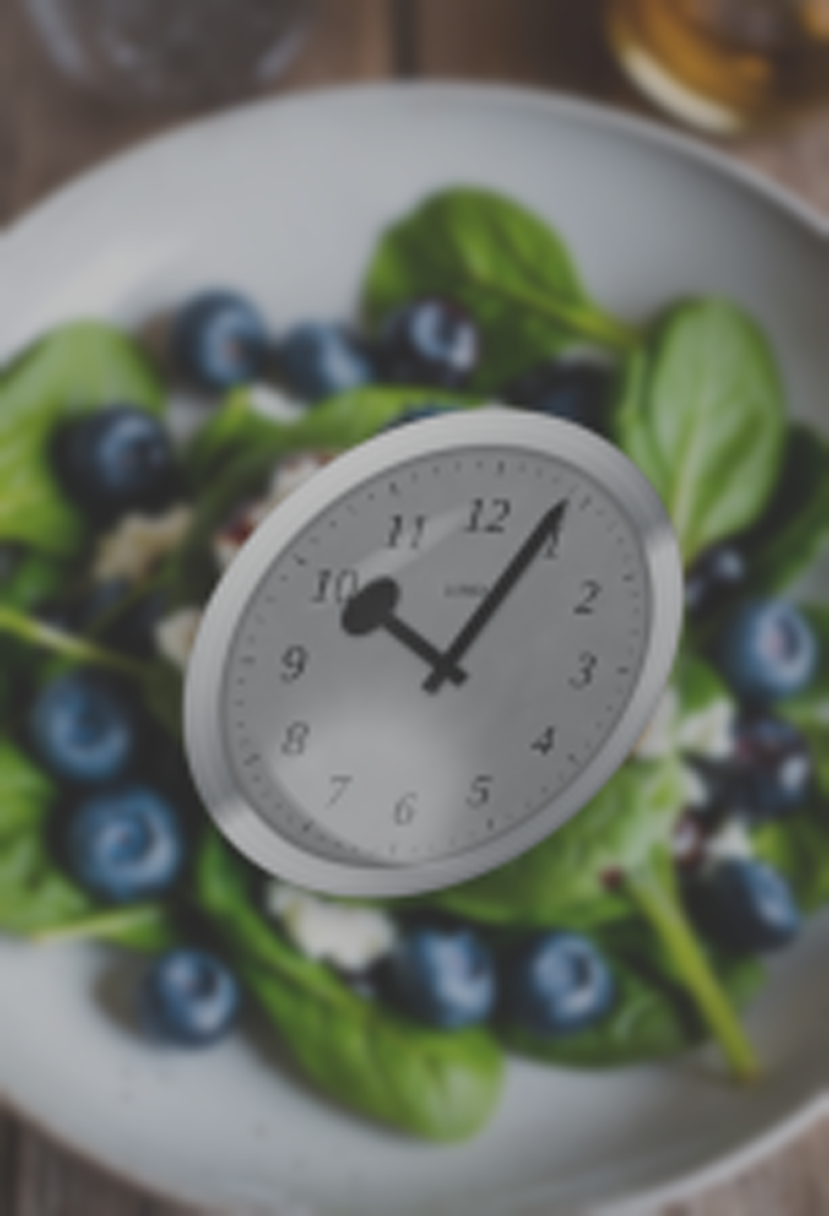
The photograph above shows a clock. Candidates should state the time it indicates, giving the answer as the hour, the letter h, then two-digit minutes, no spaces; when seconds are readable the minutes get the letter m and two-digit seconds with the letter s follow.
10h04
